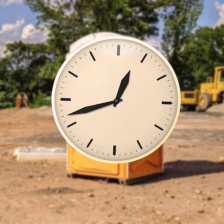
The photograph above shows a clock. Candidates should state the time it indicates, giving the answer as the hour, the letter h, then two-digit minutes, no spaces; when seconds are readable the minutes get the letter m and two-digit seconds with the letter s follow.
12h42
